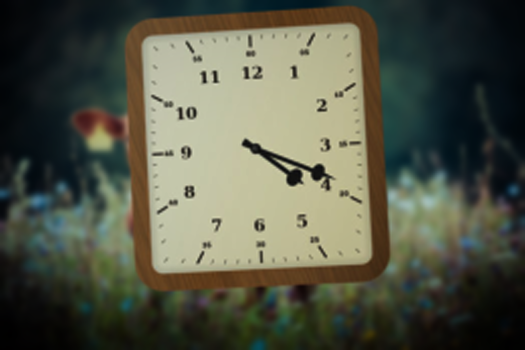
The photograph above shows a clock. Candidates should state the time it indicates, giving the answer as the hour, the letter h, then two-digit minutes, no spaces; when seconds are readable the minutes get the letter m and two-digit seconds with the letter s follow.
4h19
